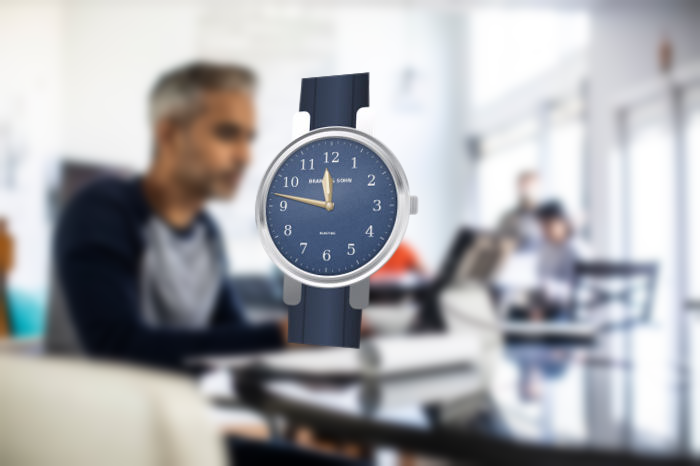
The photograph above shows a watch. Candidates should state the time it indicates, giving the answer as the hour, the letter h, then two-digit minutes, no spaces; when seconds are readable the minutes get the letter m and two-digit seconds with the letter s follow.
11h47
